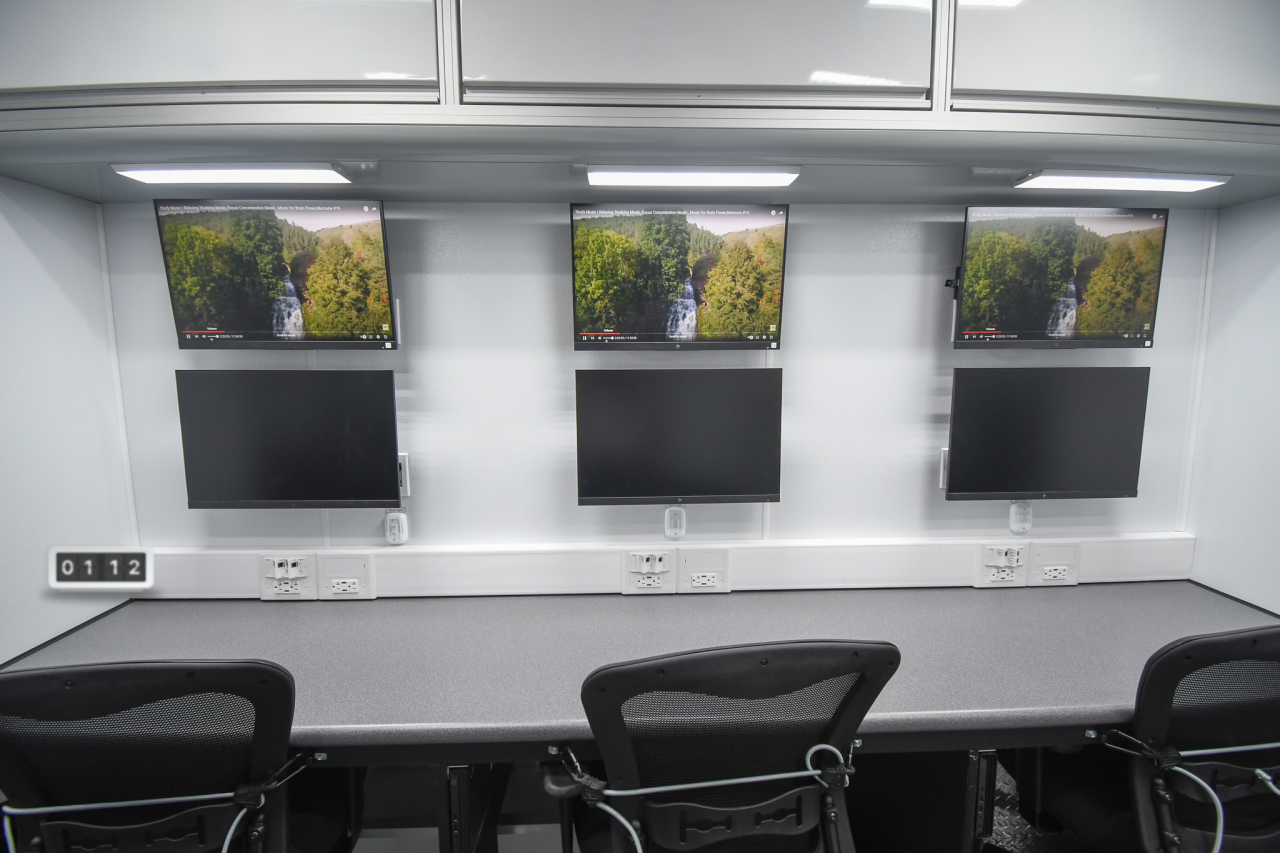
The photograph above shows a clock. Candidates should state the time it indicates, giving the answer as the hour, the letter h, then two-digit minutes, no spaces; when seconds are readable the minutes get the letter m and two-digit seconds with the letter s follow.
1h12
